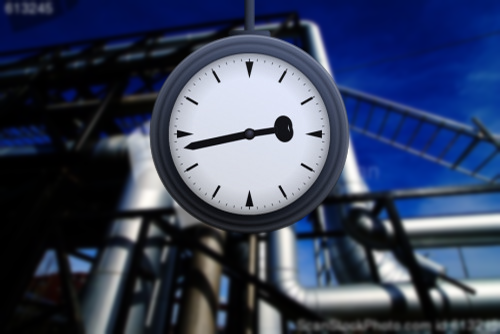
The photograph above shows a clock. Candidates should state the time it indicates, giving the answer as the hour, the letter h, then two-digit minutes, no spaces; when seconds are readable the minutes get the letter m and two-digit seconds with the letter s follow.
2h43
